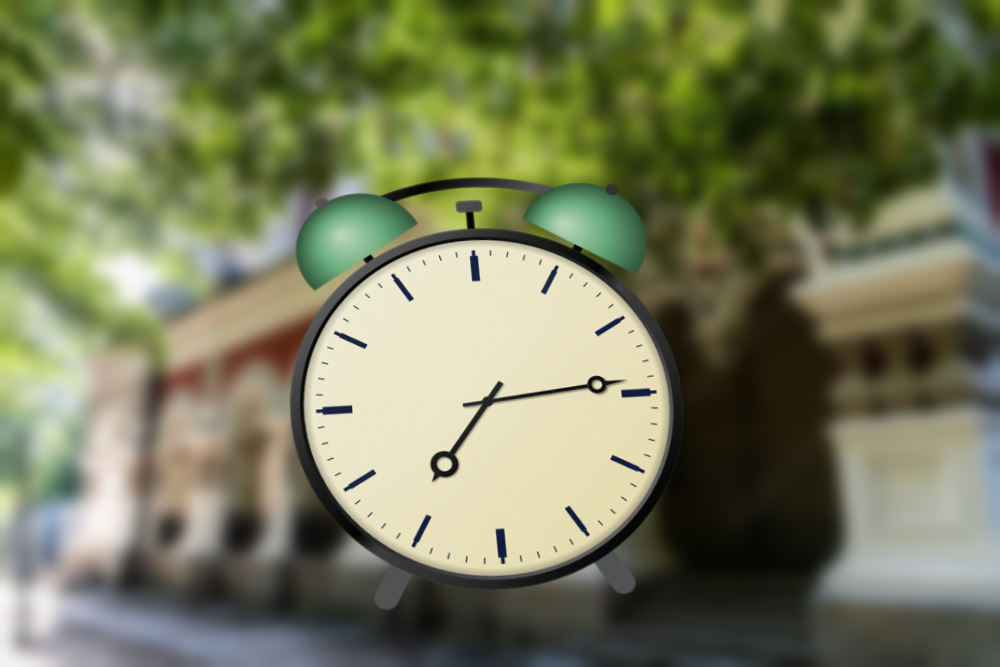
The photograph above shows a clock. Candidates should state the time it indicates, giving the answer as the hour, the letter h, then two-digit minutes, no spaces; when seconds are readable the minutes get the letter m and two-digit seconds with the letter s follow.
7h14
